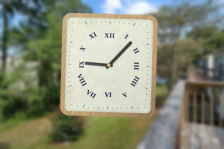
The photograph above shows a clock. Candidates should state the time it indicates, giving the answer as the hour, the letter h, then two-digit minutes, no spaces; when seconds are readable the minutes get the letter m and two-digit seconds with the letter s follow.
9h07
